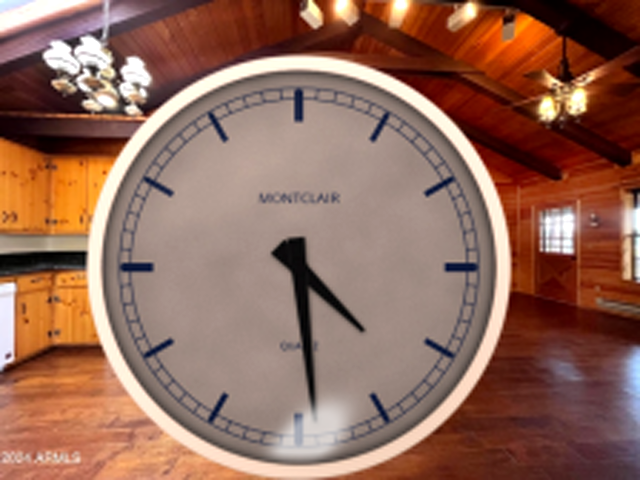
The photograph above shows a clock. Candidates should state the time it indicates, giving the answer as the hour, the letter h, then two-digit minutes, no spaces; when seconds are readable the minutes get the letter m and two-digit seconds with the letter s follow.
4h29
